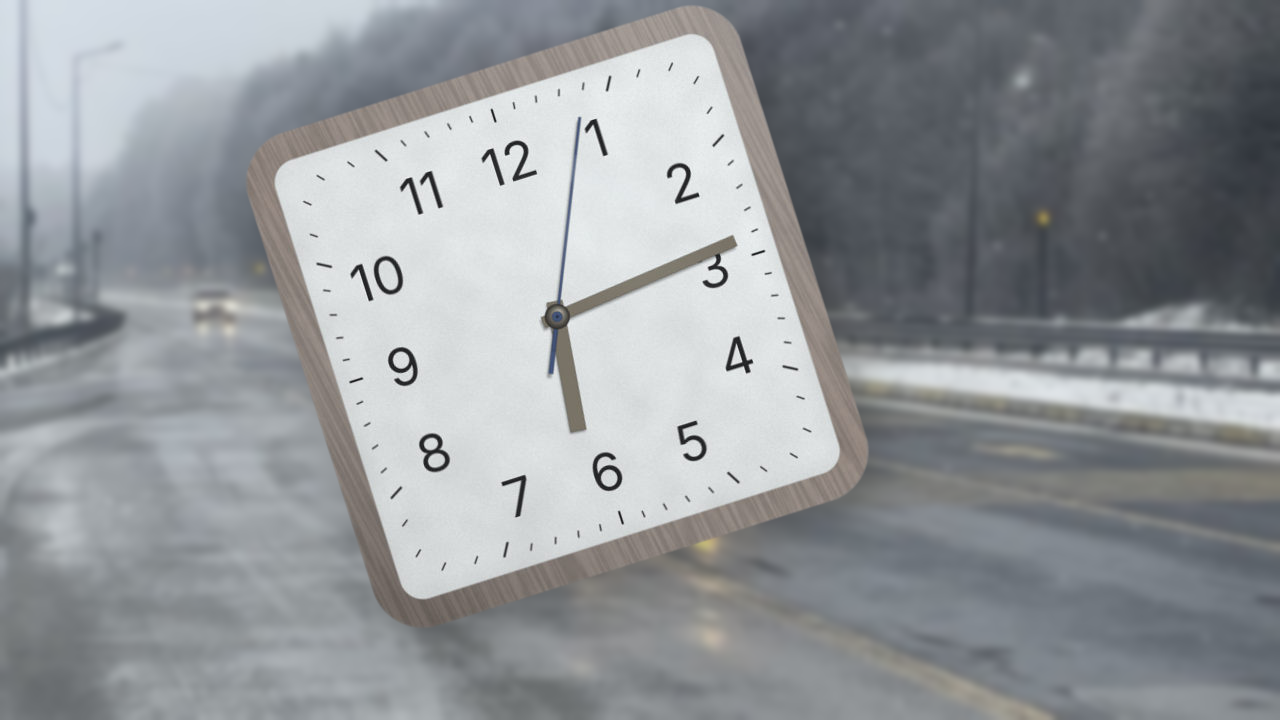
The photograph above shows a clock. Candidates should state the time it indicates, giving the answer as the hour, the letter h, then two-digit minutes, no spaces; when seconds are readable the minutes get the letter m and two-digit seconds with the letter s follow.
6h14m04s
